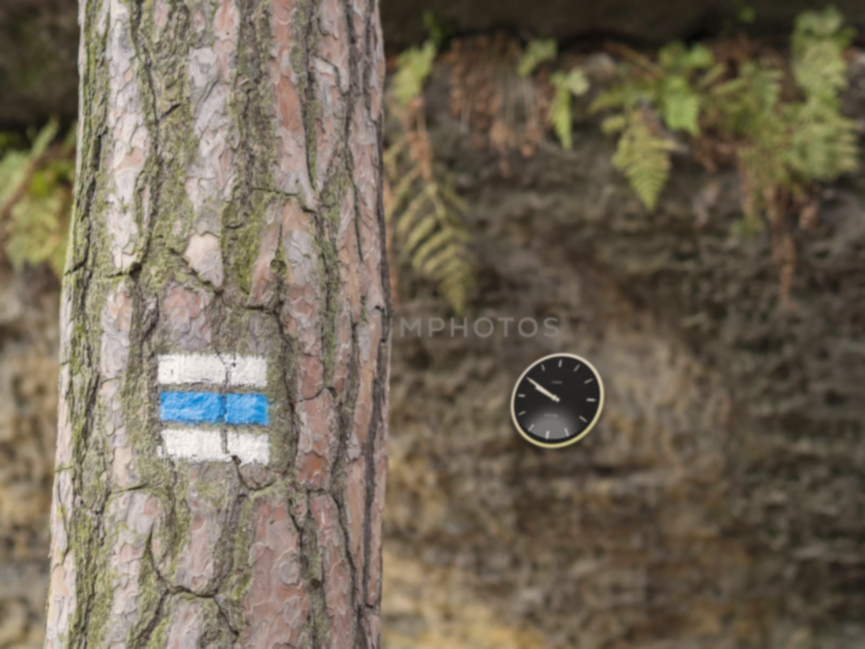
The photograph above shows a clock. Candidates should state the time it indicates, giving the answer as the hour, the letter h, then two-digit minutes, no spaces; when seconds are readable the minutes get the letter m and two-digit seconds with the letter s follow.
9h50
